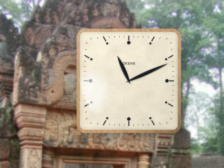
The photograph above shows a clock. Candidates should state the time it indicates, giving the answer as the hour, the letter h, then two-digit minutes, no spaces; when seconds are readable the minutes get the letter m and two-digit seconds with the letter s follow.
11h11
